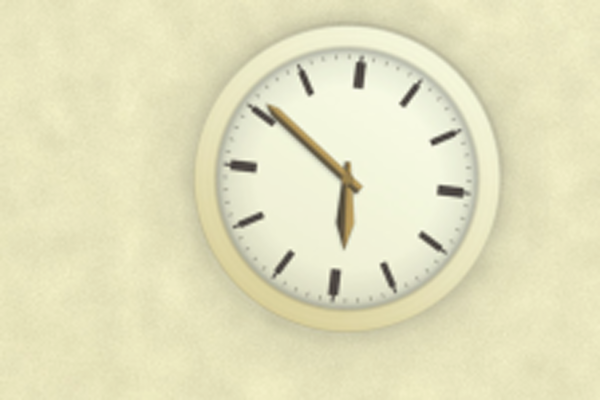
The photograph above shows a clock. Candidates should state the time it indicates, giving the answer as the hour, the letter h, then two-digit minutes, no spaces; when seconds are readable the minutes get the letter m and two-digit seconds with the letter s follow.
5h51
